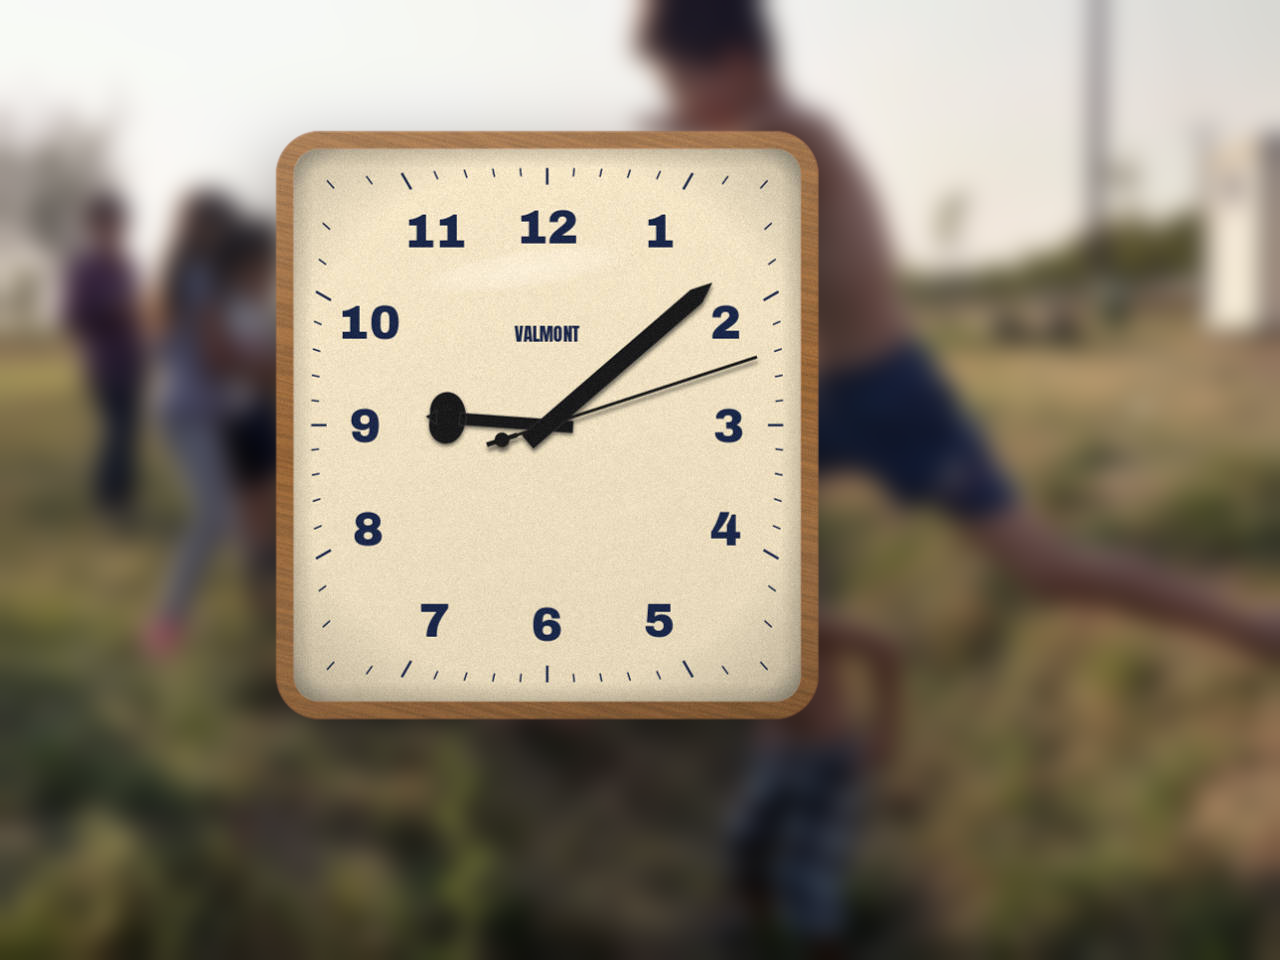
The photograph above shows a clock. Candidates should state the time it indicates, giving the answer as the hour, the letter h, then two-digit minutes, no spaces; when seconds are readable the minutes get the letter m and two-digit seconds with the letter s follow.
9h08m12s
